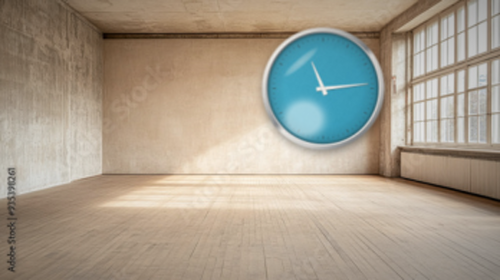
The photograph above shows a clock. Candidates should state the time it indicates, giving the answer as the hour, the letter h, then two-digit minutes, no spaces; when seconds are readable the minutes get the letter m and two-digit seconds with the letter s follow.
11h14
